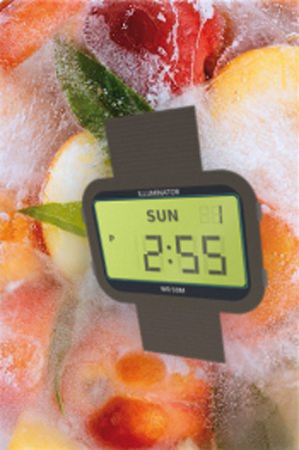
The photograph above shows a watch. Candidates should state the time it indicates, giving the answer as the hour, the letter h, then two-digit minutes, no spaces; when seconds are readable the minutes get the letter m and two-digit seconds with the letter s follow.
2h55
